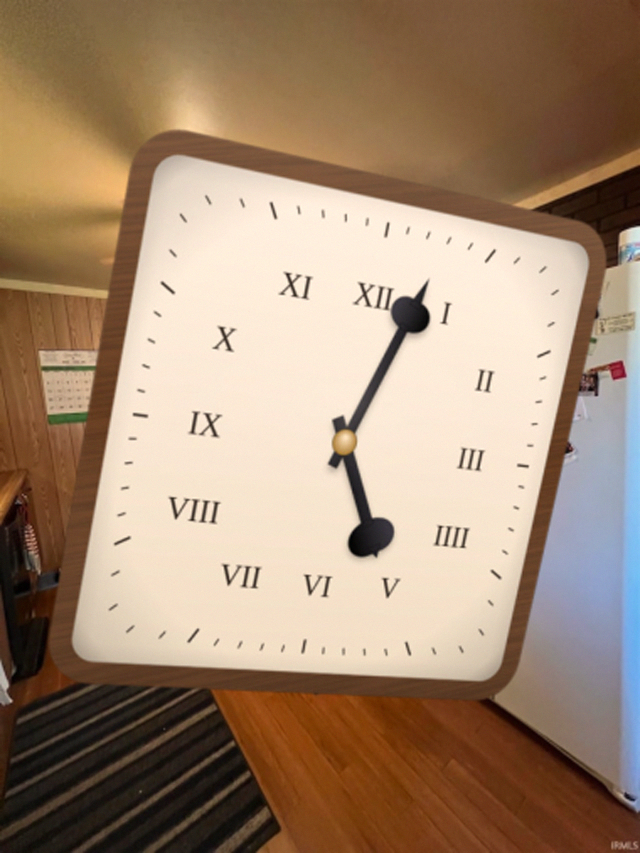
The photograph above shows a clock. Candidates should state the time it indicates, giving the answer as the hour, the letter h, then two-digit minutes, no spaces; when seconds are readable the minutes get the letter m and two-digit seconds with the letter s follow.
5h03
